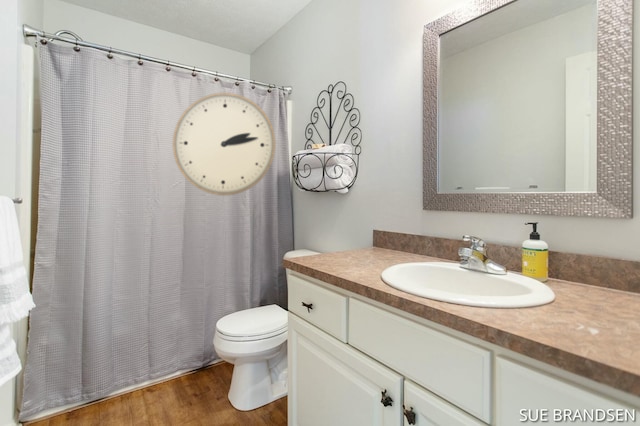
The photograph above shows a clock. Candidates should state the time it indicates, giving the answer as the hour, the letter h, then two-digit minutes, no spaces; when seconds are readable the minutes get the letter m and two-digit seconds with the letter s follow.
2h13
